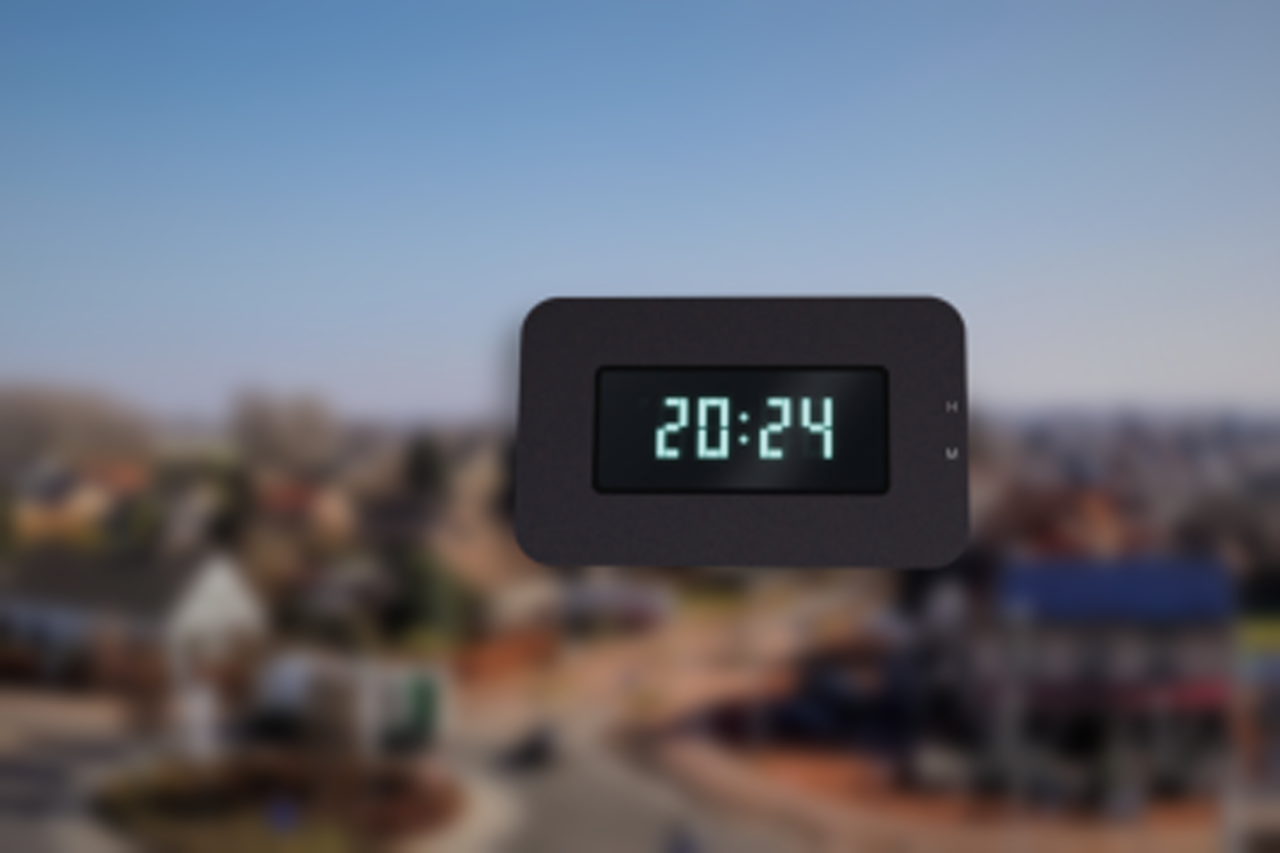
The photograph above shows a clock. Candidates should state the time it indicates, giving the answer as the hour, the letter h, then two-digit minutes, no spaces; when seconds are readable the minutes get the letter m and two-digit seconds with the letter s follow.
20h24
